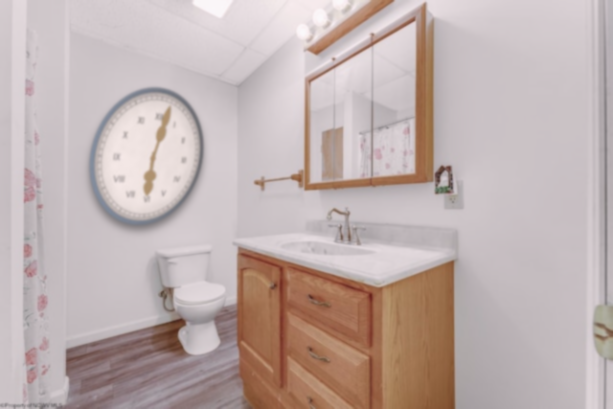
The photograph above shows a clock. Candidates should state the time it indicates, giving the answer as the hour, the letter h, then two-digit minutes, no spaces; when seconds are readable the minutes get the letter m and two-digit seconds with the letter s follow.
6h02
